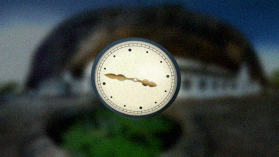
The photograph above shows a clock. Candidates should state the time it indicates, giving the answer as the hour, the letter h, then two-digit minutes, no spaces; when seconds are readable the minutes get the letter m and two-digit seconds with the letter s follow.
3h48
